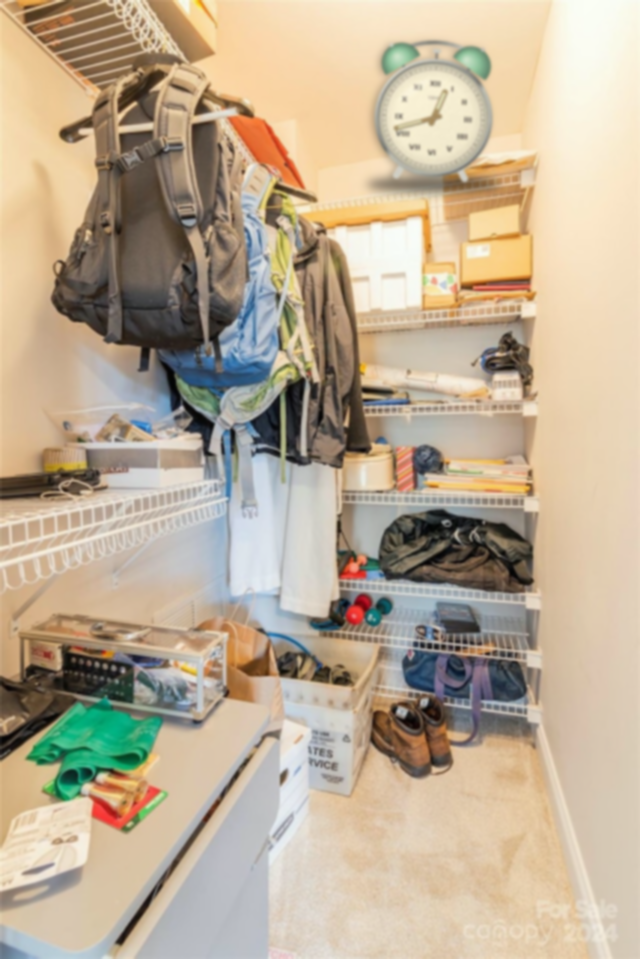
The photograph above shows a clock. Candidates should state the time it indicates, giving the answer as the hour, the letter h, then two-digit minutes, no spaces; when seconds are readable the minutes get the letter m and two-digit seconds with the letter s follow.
12h42
